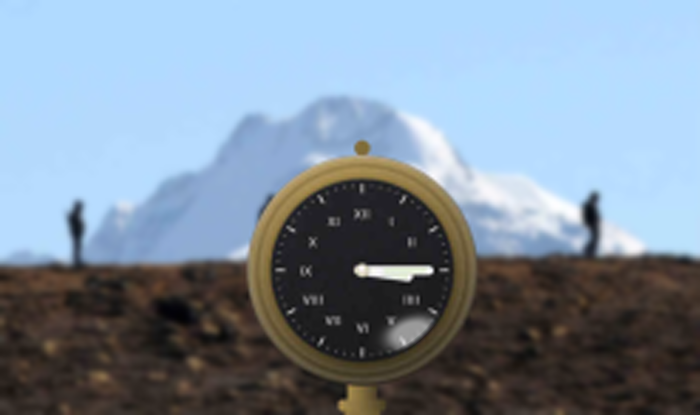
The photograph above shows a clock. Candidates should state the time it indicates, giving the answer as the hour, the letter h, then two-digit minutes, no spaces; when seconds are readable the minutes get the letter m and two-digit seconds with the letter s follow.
3h15
